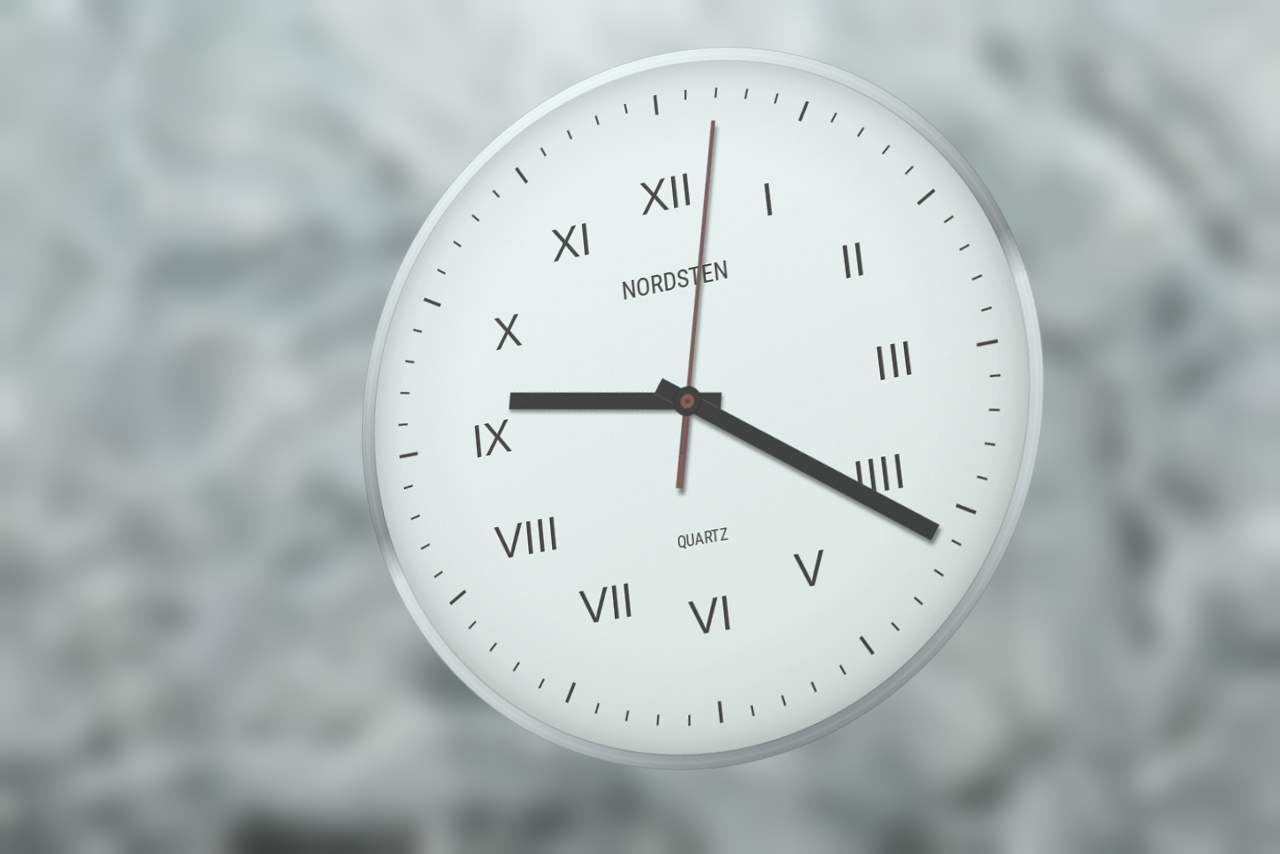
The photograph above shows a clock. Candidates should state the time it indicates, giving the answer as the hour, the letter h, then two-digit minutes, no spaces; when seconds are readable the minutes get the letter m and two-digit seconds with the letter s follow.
9h21m02s
